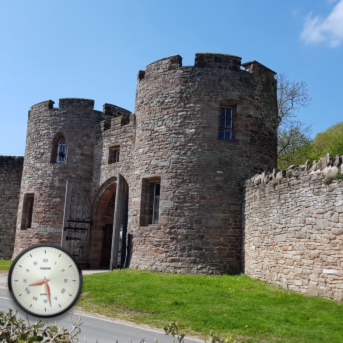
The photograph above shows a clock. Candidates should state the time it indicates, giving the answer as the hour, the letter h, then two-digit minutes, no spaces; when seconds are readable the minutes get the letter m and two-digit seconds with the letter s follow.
8h28
